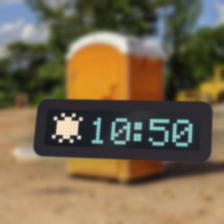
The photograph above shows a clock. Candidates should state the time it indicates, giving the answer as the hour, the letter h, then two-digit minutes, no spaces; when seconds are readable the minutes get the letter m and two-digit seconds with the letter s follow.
10h50
